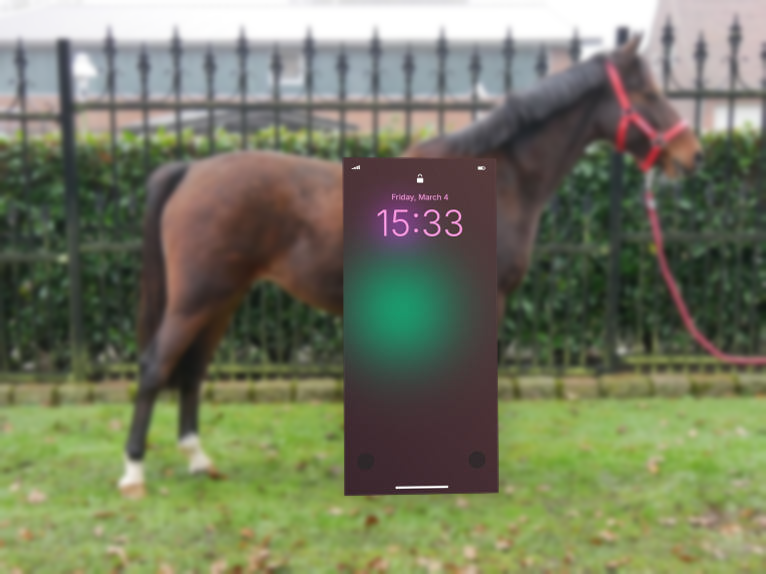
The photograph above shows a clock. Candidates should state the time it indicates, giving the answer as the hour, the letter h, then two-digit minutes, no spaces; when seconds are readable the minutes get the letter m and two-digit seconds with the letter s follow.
15h33
